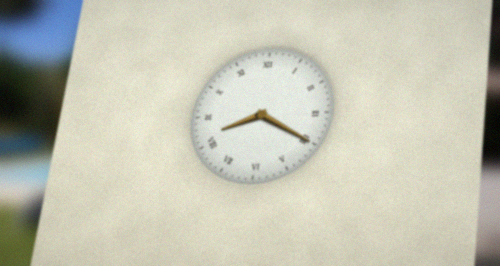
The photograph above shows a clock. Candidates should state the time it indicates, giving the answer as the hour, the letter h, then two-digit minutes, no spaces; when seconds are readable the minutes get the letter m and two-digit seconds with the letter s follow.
8h20
